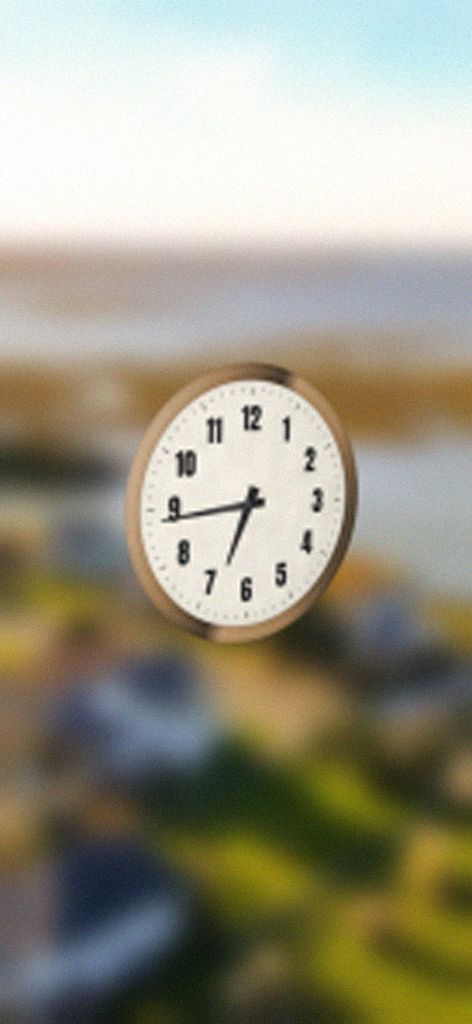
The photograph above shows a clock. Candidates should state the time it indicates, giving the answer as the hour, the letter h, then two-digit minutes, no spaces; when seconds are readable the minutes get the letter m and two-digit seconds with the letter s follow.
6h44
